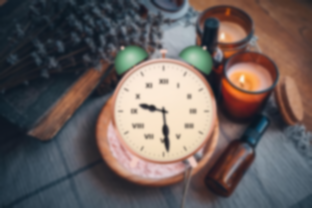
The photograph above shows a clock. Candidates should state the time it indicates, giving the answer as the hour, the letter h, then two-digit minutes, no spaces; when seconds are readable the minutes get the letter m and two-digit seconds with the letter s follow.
9h29
